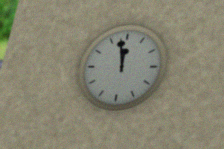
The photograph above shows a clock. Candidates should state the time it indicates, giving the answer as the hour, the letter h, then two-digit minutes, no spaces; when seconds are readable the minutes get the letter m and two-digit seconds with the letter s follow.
11h58
